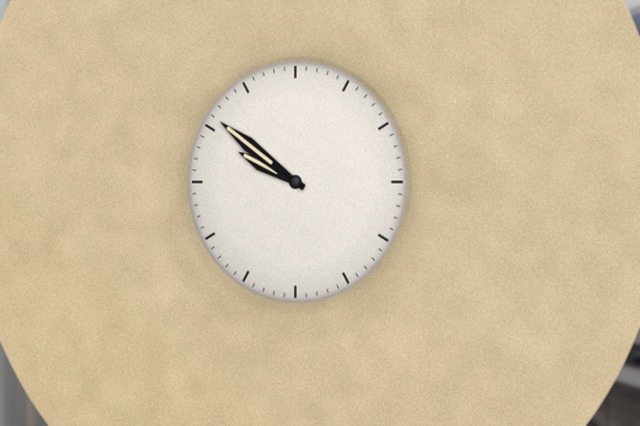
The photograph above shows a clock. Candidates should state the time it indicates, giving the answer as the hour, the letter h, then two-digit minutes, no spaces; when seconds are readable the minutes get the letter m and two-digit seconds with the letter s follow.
9h51
